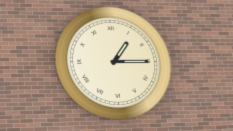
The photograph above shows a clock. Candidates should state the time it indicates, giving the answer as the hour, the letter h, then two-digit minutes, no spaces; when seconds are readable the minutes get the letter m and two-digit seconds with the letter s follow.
1h15
